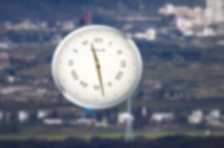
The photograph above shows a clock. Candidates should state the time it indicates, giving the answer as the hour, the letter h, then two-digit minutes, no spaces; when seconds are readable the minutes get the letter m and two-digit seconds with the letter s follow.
11h28
